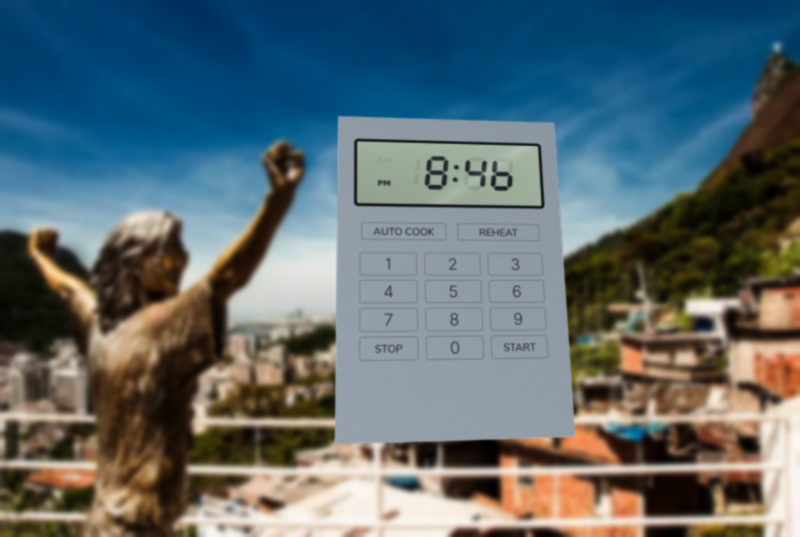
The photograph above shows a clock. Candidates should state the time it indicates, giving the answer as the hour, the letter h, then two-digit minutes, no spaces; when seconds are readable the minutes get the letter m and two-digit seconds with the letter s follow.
8h46
